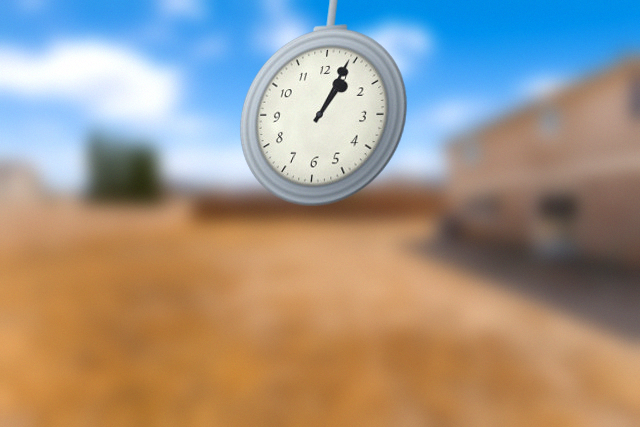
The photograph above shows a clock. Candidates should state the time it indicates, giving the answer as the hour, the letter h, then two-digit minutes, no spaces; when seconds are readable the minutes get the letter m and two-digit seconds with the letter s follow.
1h04
